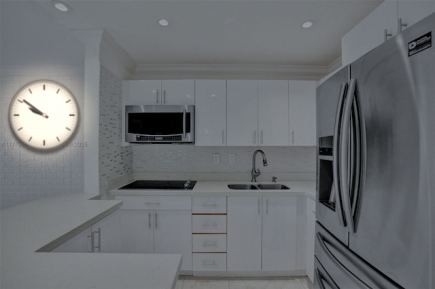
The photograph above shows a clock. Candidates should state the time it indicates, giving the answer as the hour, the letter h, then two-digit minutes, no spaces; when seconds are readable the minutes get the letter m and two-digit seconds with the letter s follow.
9h51
